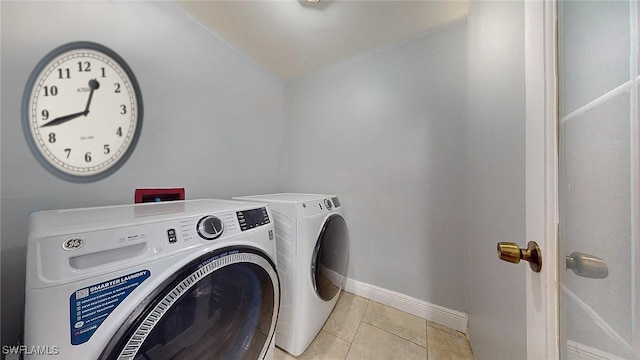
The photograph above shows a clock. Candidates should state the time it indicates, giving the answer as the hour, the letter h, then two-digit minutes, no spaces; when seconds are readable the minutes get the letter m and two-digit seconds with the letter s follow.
12h43
